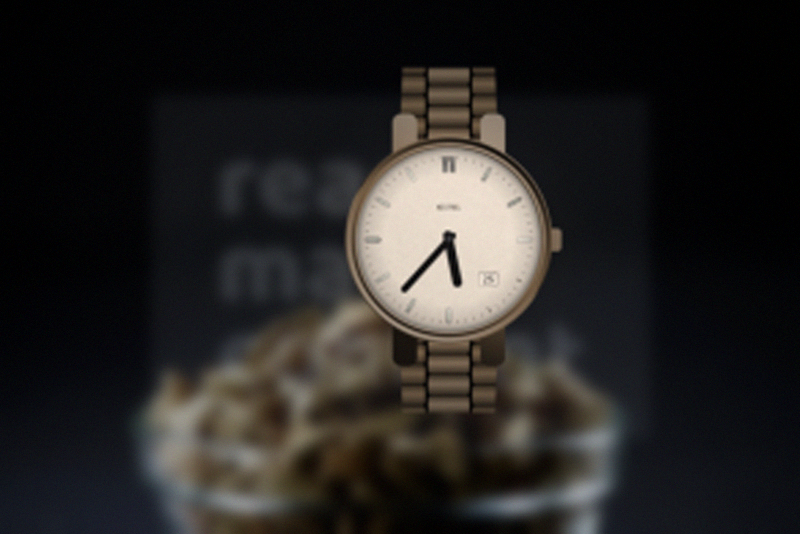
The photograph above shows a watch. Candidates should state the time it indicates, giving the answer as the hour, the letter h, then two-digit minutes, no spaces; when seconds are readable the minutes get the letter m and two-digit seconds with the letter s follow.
5h37
